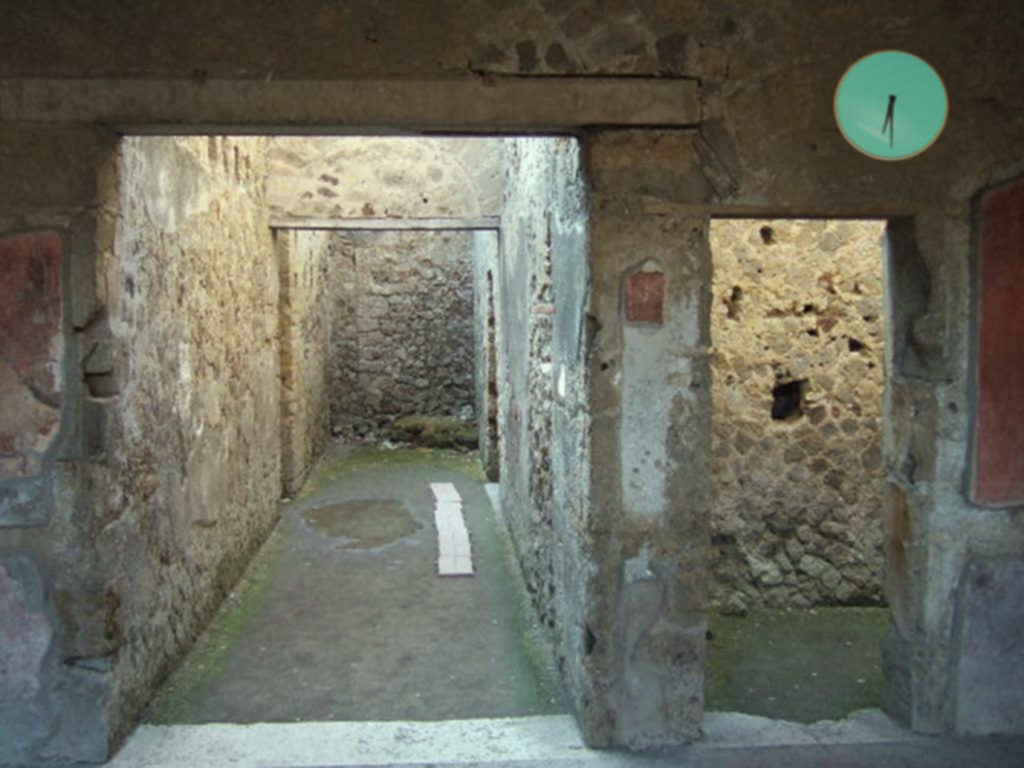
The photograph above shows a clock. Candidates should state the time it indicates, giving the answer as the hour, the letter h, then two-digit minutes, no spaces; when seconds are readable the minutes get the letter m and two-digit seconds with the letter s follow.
6h30
